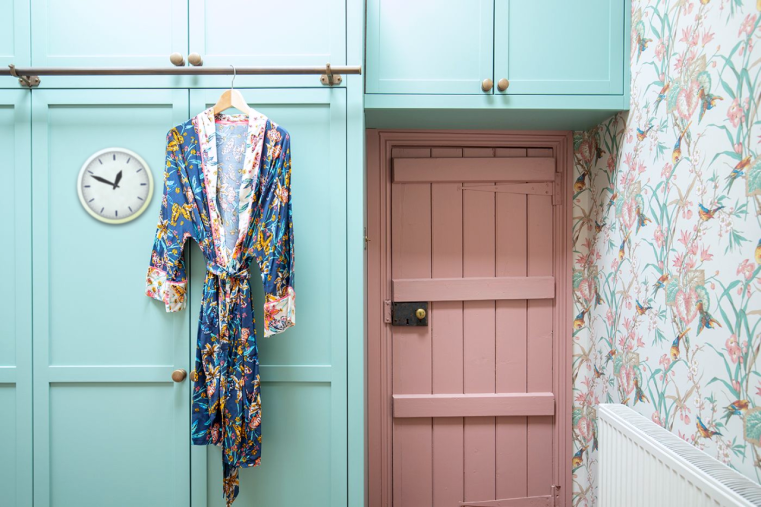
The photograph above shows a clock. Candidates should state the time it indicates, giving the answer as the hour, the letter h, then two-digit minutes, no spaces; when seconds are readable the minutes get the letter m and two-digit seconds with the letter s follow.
12h49
